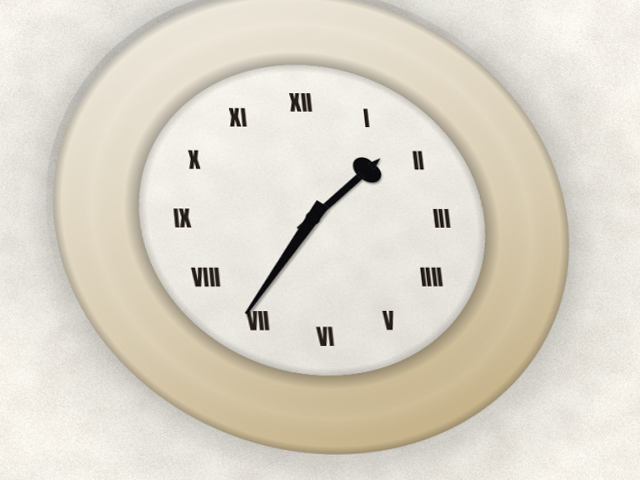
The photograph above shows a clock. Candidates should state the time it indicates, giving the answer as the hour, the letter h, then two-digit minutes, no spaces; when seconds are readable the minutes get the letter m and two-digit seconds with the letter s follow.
1h36
